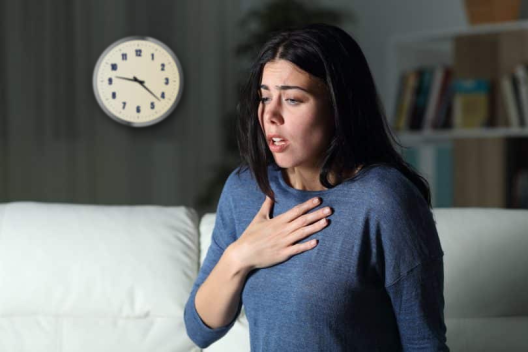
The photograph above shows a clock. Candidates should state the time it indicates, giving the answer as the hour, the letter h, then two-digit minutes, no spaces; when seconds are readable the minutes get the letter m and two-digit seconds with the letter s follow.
9h22
